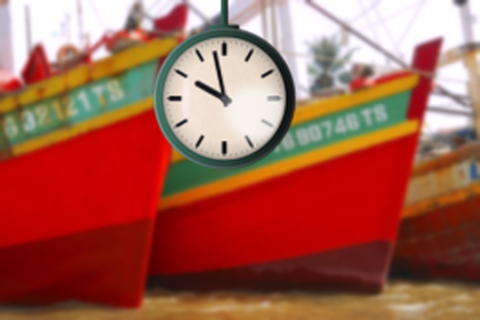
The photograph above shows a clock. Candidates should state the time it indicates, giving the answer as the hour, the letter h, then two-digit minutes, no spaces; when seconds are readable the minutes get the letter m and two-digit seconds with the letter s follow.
9h58
